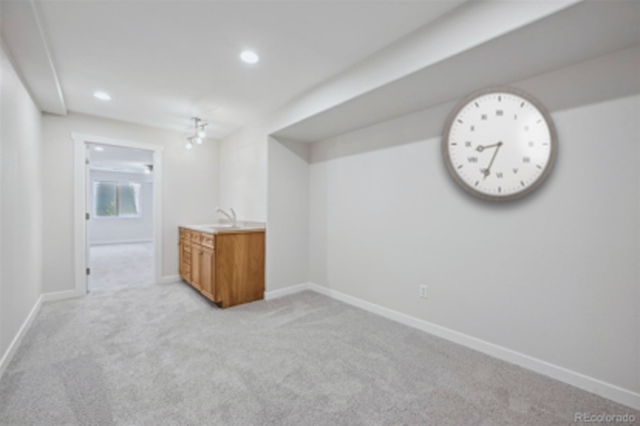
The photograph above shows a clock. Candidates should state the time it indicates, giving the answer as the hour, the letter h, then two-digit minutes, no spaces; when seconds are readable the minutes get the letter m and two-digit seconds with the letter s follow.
8h34
